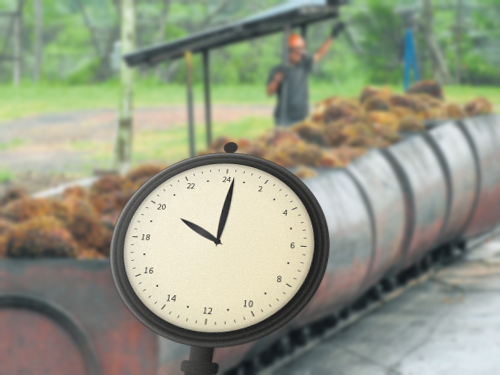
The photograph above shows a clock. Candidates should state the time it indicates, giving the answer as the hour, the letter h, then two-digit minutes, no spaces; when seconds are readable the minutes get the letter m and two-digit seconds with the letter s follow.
20h01
